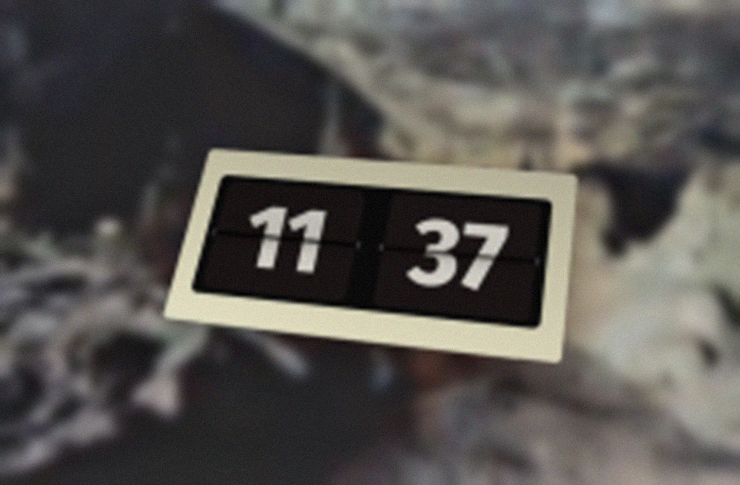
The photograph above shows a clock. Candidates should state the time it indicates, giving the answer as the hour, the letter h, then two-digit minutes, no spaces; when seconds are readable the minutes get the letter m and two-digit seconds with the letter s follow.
11h37
